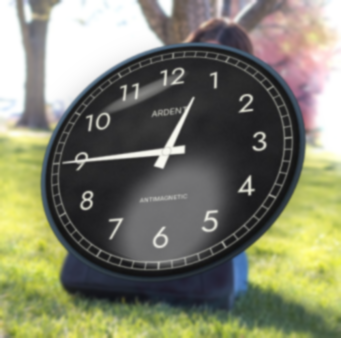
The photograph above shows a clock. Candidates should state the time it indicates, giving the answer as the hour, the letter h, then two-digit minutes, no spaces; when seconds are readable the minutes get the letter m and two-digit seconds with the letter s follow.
12h45
